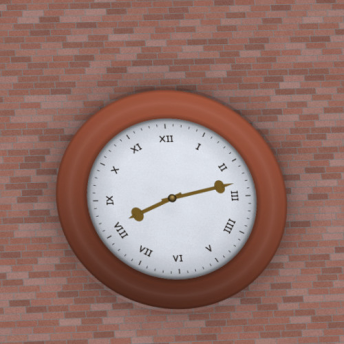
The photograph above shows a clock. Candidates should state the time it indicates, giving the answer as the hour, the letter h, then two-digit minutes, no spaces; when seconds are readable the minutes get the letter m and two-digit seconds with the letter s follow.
8h13
